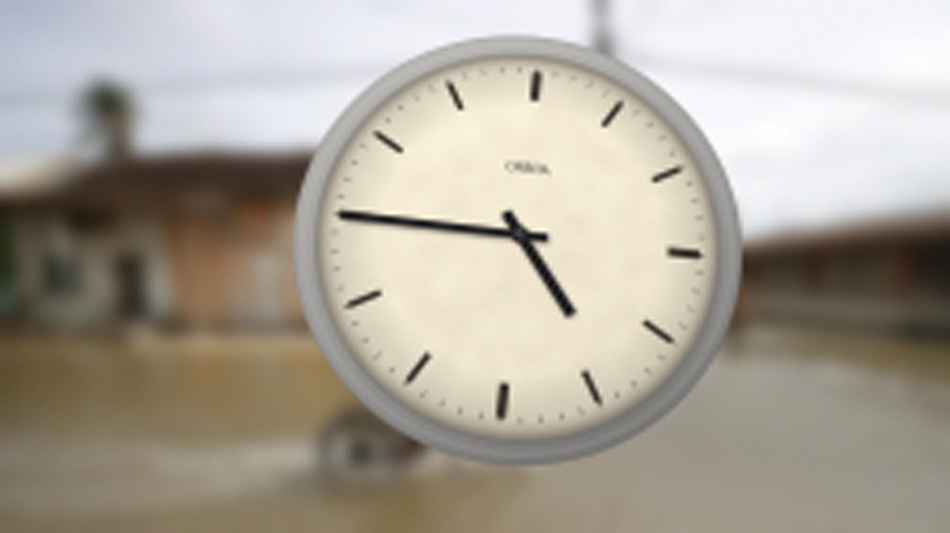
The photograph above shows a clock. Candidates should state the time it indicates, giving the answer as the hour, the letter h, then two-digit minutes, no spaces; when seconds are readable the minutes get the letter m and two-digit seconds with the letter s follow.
4h45
